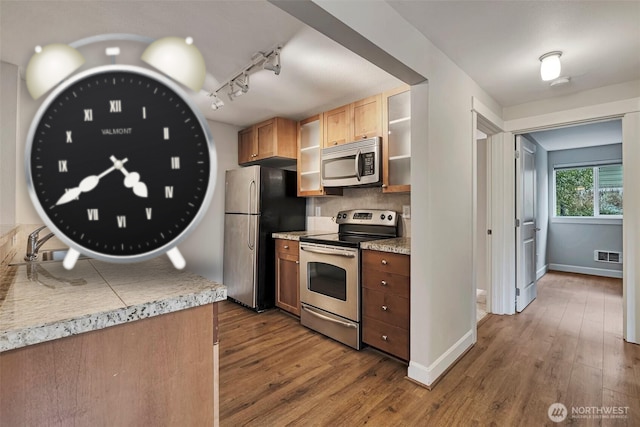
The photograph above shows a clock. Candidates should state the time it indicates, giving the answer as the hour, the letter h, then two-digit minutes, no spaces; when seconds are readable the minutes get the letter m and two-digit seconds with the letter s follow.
4h40
